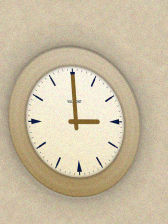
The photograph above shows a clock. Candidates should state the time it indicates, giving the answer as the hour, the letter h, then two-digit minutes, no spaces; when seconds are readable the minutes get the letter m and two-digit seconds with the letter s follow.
3h00
